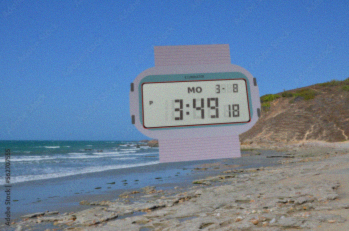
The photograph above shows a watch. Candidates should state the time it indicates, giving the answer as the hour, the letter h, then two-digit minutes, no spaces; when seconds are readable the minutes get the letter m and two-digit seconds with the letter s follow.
3h49m18s
